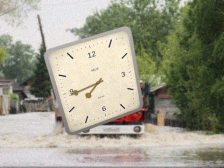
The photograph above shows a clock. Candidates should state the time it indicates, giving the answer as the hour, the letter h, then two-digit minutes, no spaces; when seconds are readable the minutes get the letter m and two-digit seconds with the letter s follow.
7h44
